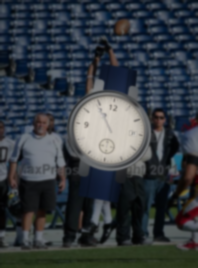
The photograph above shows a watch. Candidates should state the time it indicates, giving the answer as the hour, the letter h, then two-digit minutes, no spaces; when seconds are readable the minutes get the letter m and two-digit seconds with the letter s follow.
10h54
